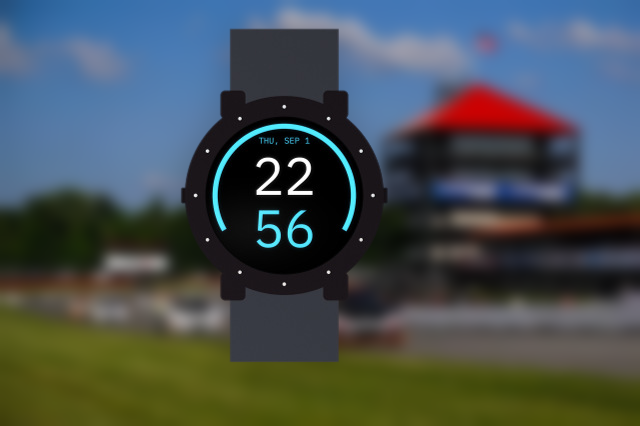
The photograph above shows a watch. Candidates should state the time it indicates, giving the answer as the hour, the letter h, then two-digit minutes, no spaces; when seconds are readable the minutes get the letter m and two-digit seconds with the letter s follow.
22h56
